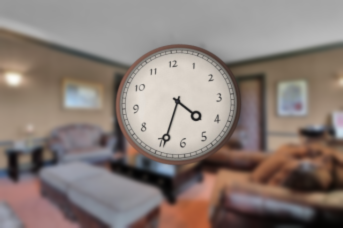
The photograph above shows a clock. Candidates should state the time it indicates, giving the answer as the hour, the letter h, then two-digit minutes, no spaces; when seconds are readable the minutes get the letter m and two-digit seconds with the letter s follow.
4h34
